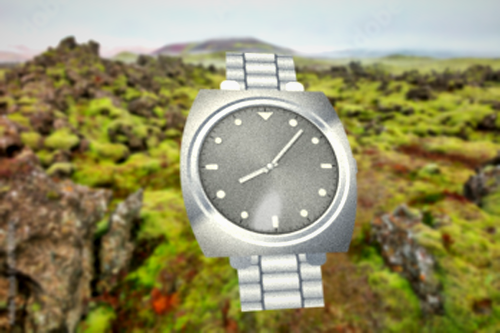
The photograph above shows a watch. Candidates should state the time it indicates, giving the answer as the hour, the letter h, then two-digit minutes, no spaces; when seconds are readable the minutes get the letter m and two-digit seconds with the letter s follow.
8h07
